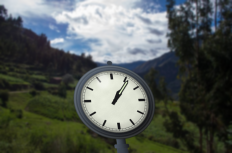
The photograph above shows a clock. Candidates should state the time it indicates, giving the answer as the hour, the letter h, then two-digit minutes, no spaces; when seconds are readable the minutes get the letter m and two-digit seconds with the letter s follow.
1h06
